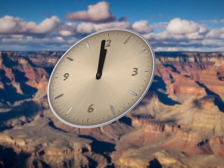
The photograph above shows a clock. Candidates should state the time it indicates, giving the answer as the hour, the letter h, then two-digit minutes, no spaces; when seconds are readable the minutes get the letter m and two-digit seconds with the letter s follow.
11h59
